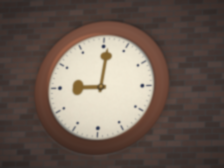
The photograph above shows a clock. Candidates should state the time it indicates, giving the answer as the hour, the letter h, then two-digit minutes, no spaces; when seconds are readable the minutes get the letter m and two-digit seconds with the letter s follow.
9h01
